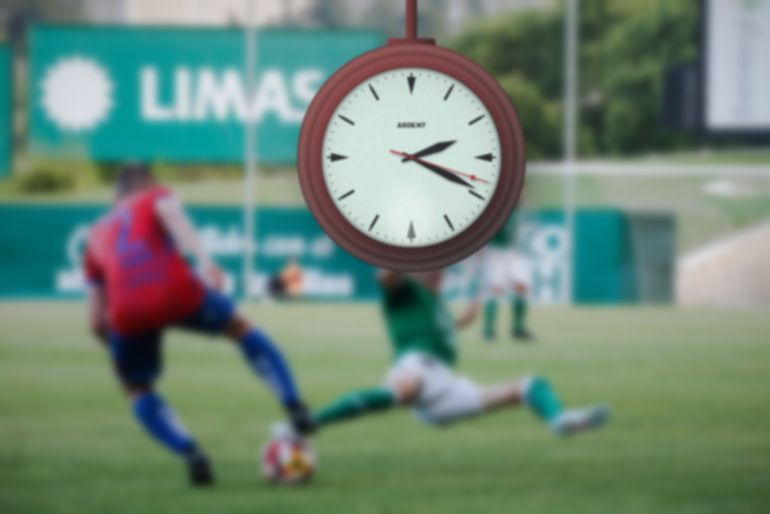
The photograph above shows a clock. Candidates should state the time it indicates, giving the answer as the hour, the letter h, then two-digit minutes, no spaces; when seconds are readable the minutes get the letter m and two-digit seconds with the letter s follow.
2h19m18s
